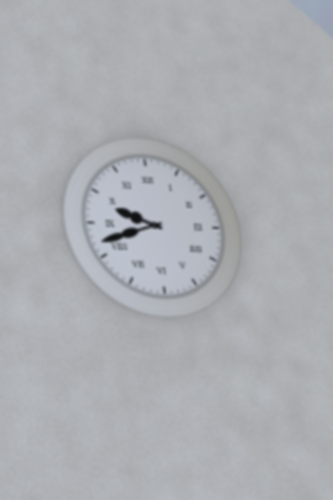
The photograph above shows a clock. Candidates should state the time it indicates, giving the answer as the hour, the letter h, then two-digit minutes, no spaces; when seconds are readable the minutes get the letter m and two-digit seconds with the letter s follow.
9h42
